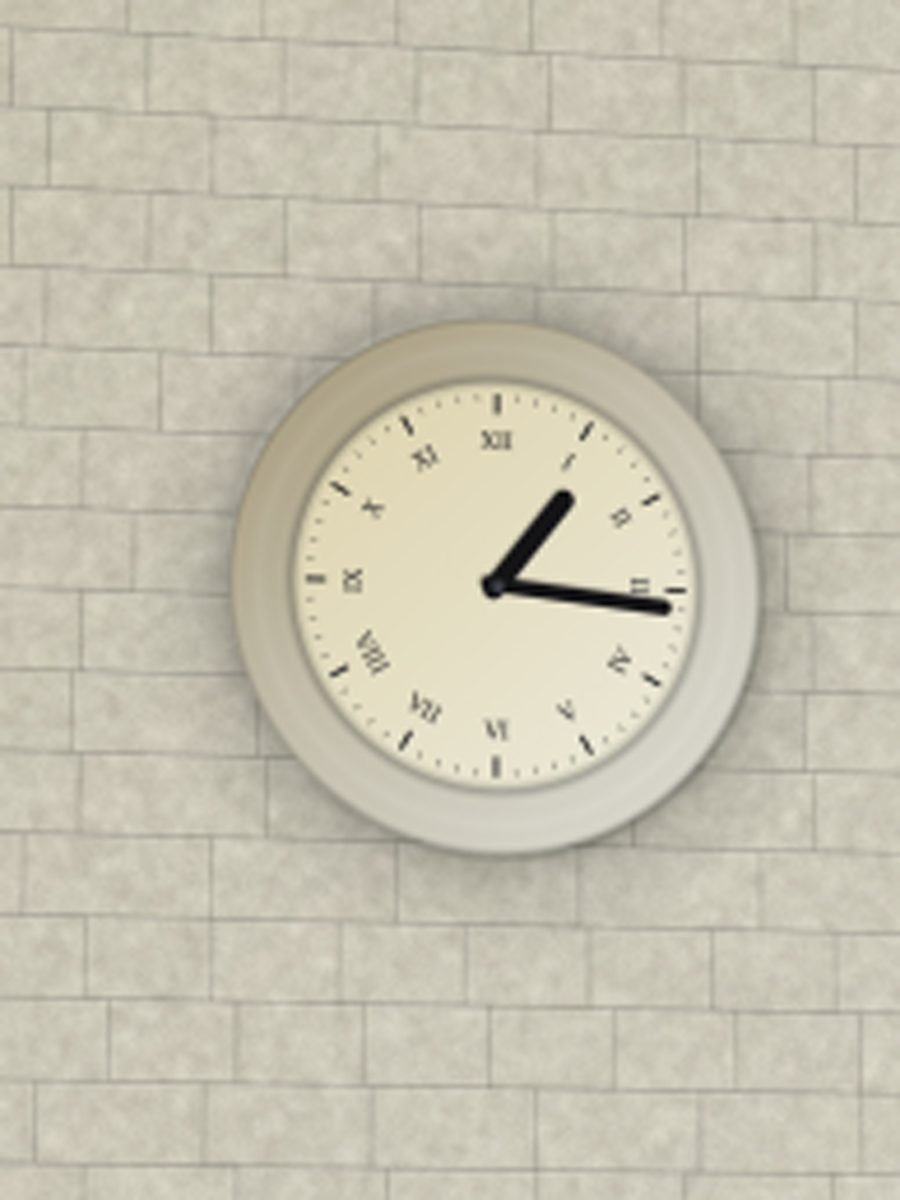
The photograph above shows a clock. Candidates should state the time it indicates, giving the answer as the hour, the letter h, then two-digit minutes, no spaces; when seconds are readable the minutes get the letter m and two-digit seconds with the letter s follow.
1h16
